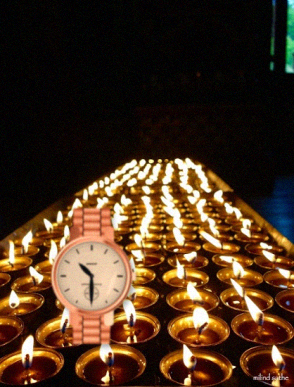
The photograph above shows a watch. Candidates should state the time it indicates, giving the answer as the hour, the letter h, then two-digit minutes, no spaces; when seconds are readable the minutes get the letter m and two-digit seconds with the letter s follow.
10h30
